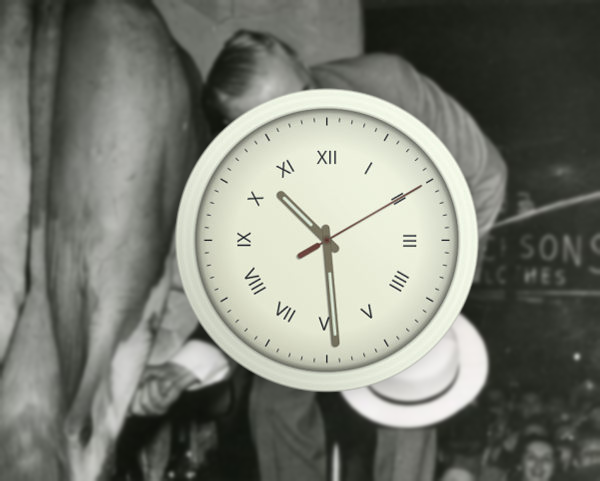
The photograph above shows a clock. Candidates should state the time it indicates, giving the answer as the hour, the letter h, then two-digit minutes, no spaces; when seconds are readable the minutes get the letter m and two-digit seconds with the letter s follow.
10h29m10s
